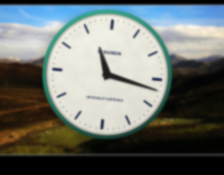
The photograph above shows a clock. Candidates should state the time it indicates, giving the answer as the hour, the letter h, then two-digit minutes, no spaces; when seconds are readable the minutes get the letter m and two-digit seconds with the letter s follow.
11h17
